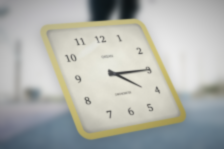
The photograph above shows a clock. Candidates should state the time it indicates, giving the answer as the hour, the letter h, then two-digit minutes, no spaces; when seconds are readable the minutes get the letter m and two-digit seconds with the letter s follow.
4h15
